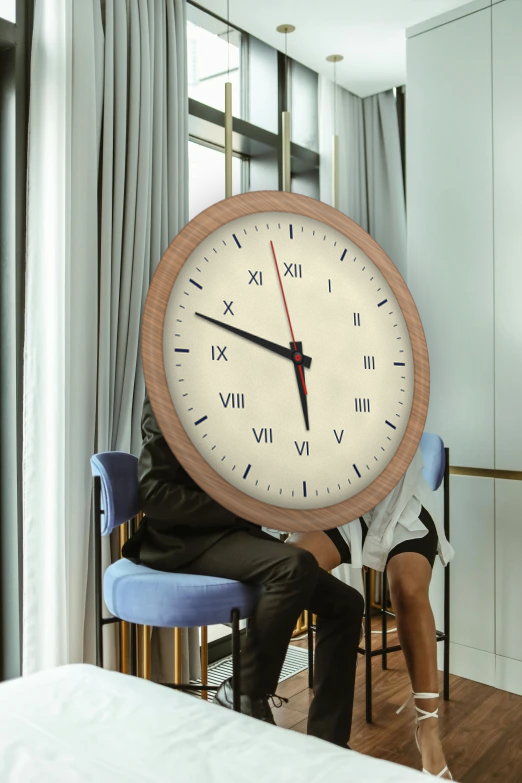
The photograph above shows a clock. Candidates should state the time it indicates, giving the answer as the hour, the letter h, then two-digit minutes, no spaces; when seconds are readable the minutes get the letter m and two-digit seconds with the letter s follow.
5h47m58s
